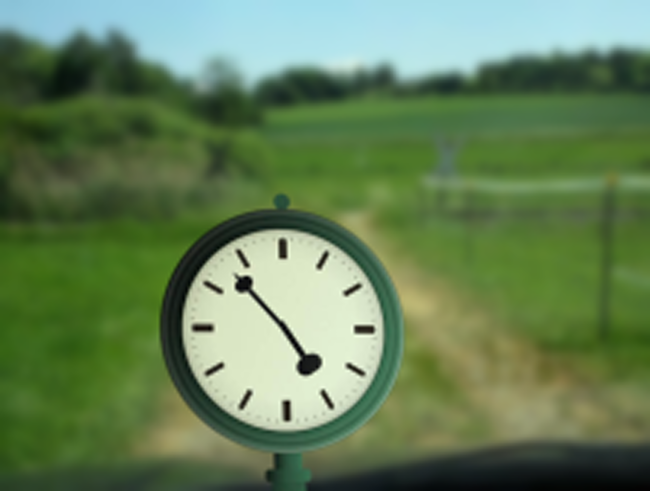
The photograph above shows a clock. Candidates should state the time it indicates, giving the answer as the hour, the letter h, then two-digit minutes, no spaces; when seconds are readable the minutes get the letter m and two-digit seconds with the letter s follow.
4h53
